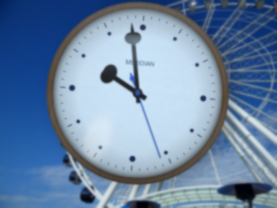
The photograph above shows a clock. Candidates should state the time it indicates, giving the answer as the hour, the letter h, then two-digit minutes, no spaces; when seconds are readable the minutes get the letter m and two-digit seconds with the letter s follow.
9h58m26s
